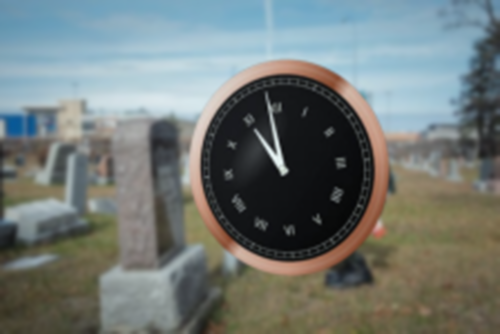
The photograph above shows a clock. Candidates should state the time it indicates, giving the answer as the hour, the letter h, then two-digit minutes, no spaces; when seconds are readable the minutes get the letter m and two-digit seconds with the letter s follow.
10h59
